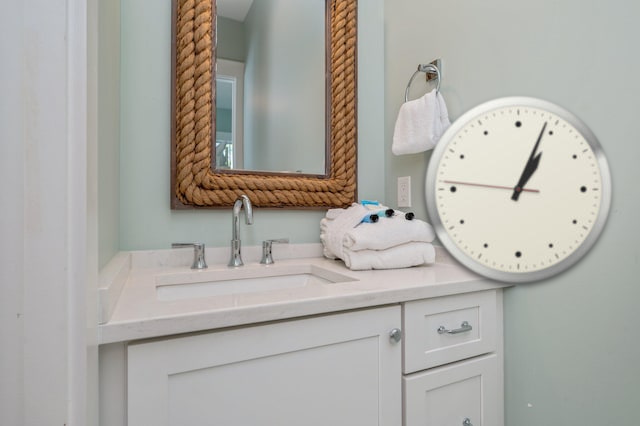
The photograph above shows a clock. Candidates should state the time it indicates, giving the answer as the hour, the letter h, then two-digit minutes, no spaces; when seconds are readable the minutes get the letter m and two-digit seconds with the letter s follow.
1h03m46s
